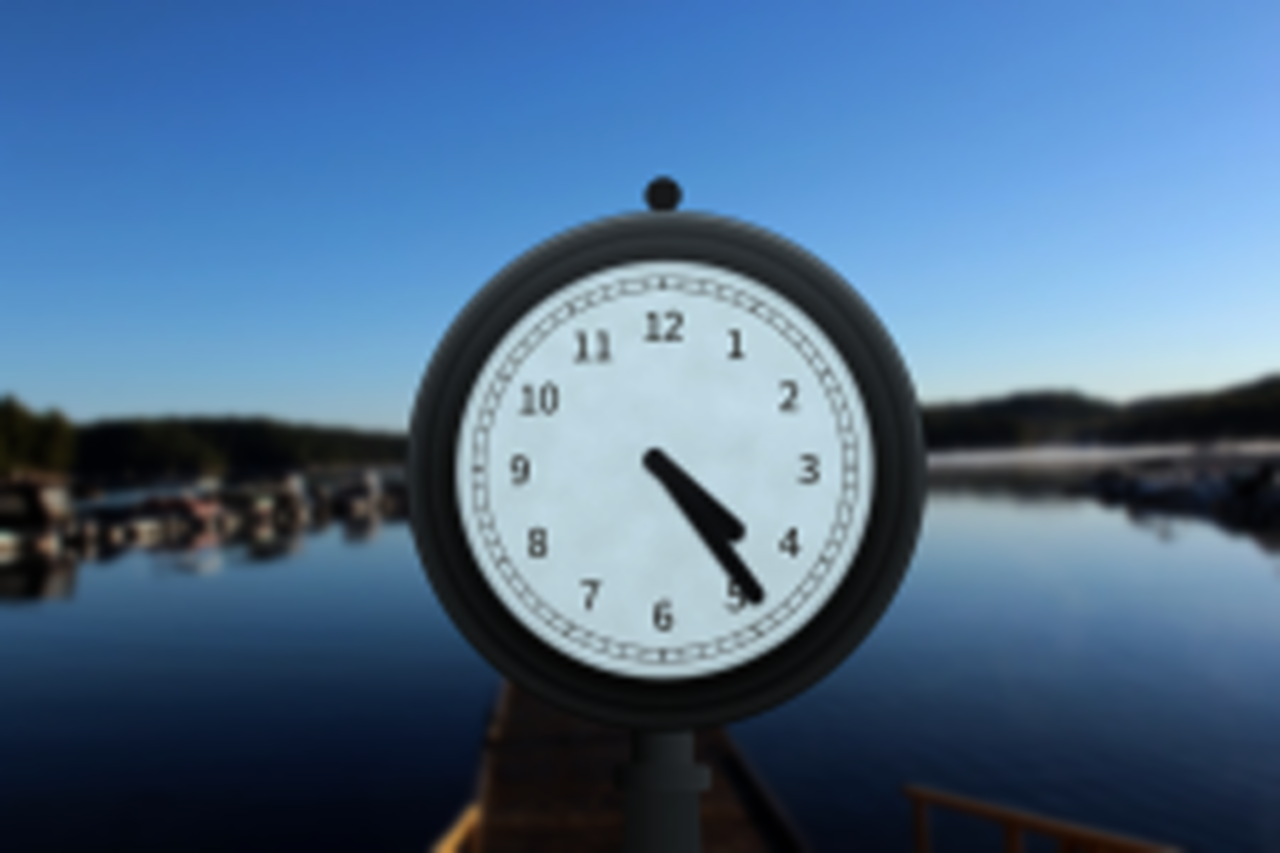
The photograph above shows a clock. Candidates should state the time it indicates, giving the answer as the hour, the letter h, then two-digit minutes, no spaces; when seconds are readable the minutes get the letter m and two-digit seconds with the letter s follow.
4h24
